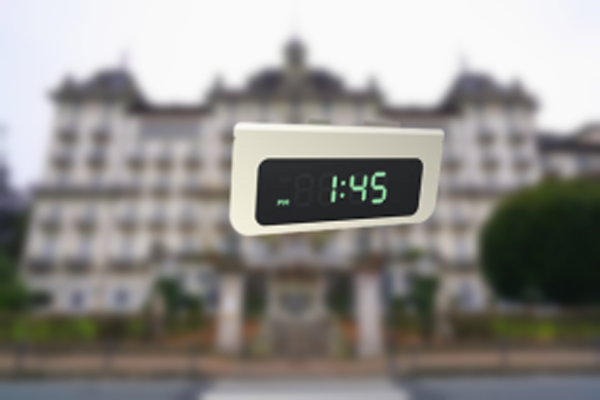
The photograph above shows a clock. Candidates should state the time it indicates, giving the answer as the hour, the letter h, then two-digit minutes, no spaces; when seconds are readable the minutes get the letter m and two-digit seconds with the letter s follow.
1h45
